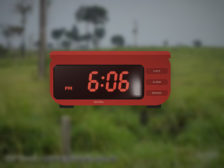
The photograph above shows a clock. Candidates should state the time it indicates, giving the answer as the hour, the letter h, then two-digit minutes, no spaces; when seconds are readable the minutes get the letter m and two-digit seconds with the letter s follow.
6h06
